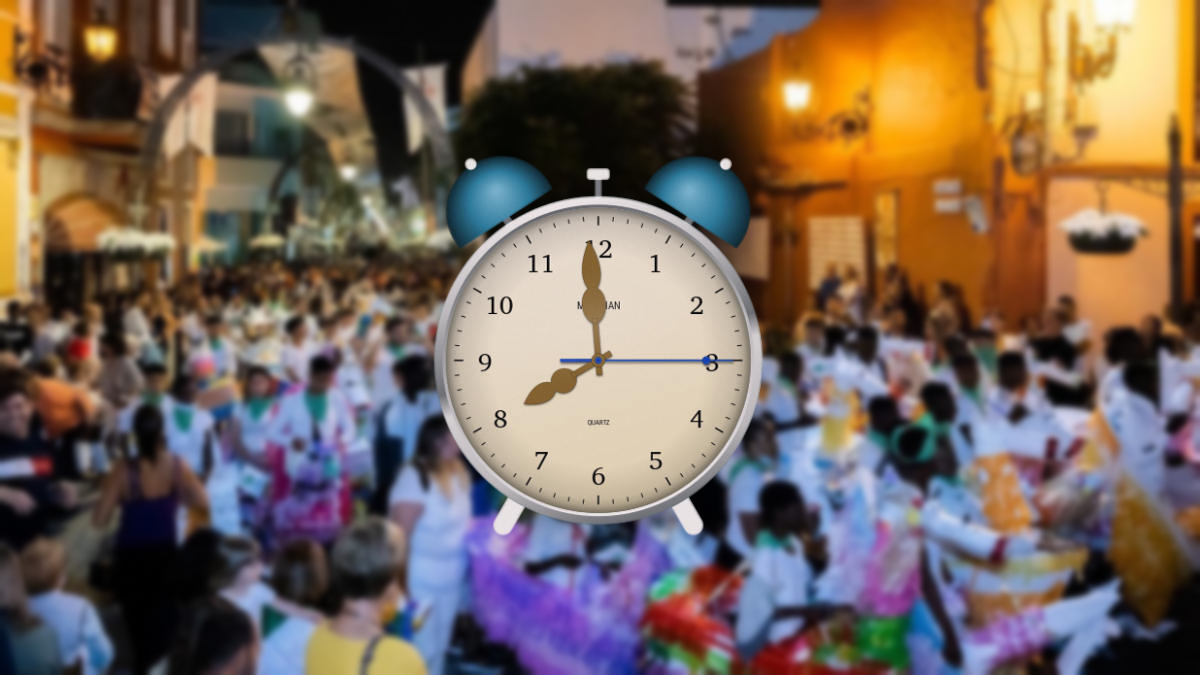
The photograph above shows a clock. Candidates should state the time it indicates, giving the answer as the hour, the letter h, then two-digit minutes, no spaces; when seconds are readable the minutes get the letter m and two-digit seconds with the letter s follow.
7h59m15s
